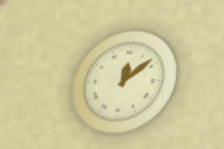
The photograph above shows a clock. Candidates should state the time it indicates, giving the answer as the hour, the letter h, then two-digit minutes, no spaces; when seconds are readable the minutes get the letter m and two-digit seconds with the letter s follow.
12h08
